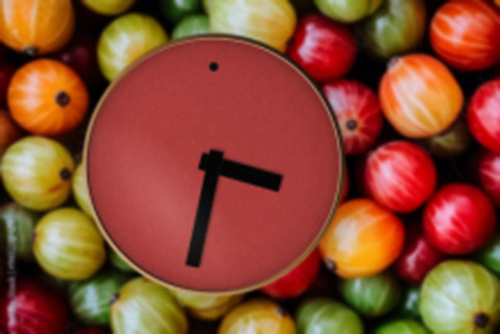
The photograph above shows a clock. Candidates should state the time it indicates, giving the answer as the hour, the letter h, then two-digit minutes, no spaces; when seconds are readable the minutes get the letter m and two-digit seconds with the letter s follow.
3h32
